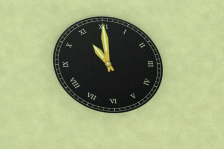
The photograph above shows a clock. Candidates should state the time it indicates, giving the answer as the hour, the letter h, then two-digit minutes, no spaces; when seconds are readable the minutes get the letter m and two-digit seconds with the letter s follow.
11h00
